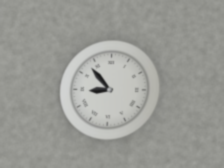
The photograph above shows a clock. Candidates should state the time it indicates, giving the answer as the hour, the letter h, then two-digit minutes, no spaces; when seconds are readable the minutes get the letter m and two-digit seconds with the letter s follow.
8h53
